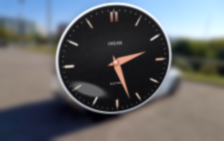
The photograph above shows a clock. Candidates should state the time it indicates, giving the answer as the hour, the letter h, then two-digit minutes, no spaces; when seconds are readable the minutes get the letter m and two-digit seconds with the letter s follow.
2h27
